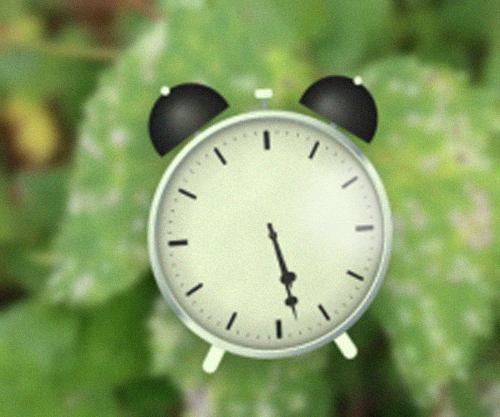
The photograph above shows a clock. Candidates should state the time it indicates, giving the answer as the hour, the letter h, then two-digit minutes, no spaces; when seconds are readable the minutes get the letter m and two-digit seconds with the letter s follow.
5h28
